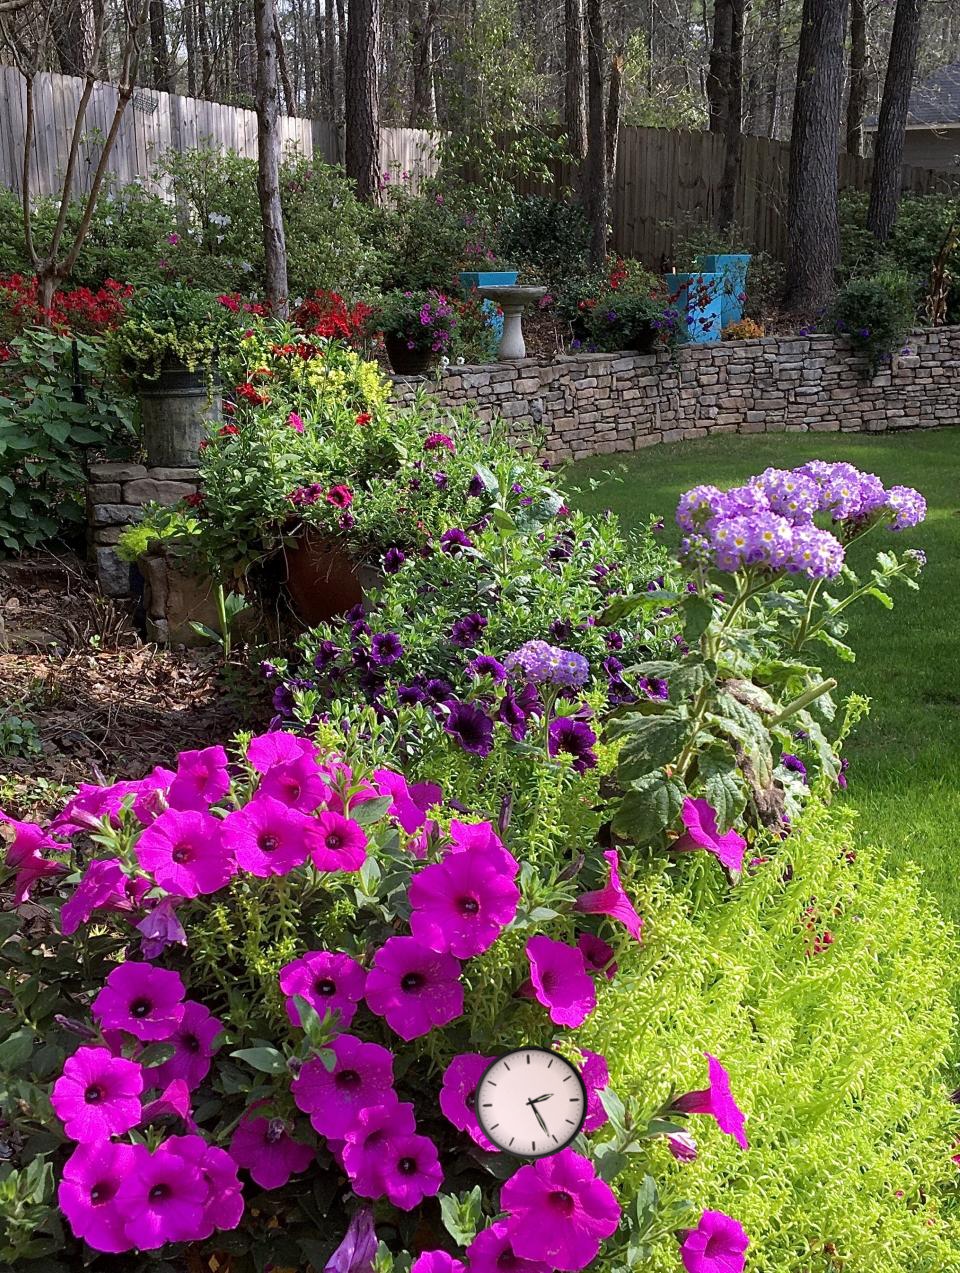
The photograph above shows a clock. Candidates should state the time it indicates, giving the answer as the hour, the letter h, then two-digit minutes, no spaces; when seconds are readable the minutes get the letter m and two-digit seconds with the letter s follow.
2h26
